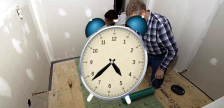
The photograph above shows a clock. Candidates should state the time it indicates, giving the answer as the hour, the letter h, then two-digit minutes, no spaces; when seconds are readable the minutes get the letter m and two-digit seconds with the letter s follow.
4h38
